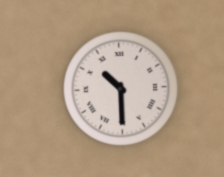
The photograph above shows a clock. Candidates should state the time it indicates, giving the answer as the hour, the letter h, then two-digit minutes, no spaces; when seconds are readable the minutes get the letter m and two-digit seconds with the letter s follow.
10h30
